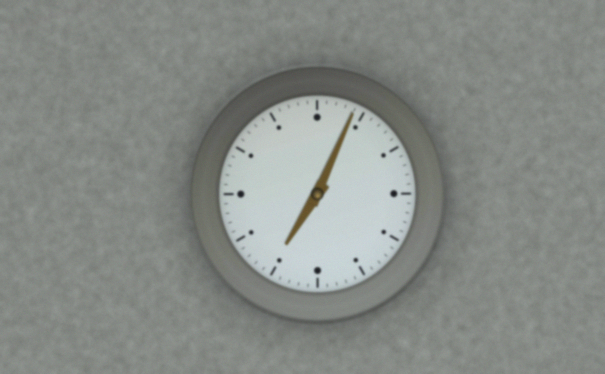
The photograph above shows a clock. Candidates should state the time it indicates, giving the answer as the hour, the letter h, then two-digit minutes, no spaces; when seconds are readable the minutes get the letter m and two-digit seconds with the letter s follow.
7h04
